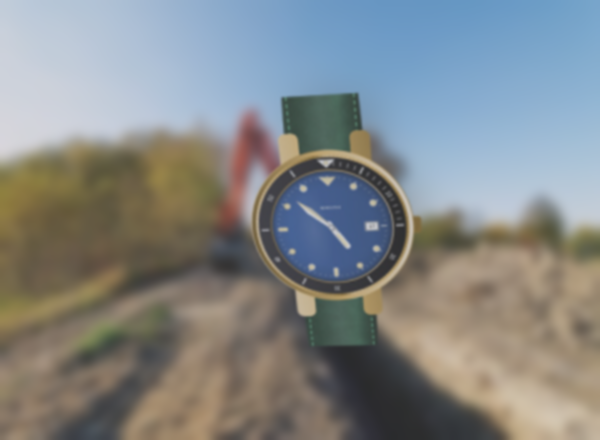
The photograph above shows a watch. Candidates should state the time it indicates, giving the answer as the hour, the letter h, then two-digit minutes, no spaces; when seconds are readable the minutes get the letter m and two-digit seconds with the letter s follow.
4h52
